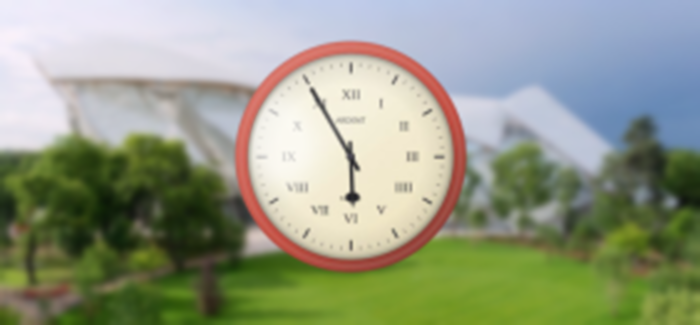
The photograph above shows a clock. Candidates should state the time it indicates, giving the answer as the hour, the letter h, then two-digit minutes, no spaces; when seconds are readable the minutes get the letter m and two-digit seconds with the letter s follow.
5h55
